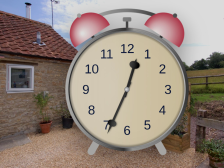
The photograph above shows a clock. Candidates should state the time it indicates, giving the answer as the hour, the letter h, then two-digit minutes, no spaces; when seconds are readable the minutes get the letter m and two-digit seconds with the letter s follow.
12h34
